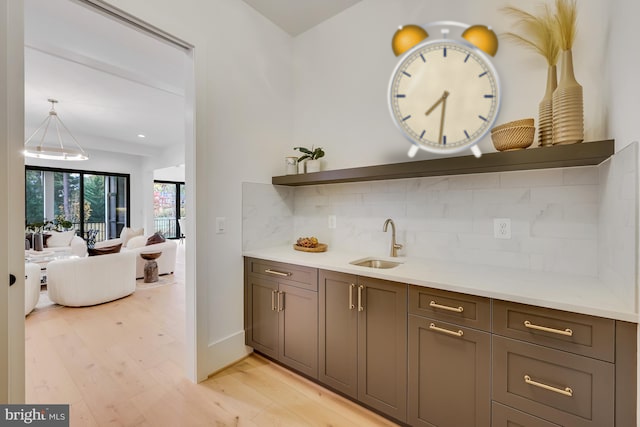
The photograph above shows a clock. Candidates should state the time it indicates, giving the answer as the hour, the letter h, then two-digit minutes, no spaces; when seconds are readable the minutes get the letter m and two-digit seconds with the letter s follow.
7h31
